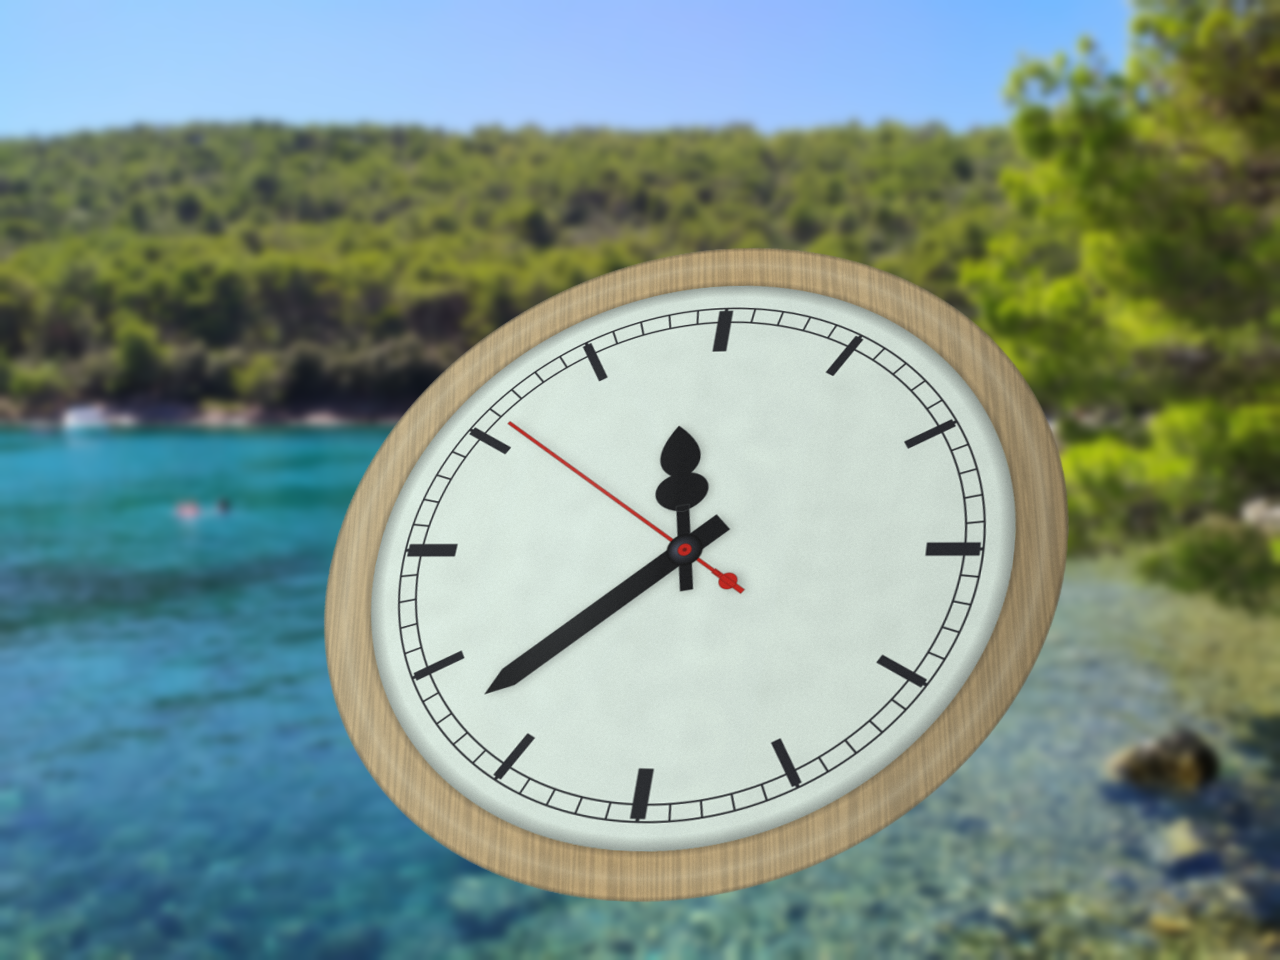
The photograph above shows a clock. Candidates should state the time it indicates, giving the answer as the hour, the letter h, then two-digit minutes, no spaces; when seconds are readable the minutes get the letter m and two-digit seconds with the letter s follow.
11h37m51s
